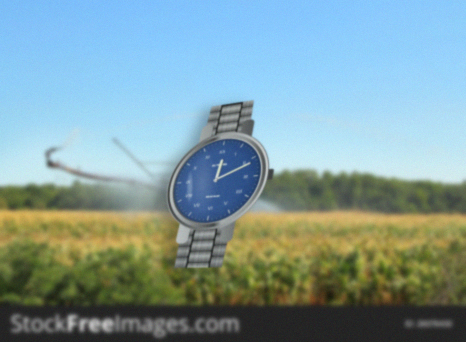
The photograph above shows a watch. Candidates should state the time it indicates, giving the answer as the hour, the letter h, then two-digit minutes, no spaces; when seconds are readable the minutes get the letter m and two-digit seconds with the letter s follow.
12h11
